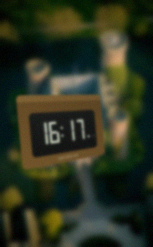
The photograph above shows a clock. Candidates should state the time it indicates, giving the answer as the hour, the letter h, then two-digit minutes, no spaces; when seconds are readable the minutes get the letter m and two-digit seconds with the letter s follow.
16h17
